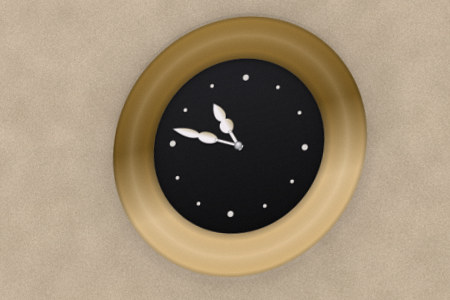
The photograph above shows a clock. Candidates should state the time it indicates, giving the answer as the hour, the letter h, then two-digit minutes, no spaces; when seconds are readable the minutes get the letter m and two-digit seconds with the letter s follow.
10h47
